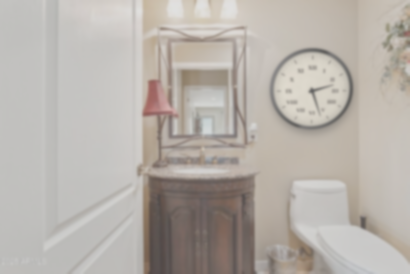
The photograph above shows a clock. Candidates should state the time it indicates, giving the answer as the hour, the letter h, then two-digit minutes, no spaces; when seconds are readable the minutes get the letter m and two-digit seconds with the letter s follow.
2h27
